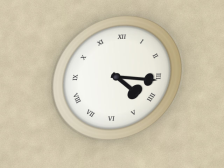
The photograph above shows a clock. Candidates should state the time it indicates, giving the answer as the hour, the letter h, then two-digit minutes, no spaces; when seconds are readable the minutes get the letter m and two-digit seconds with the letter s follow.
4h16
